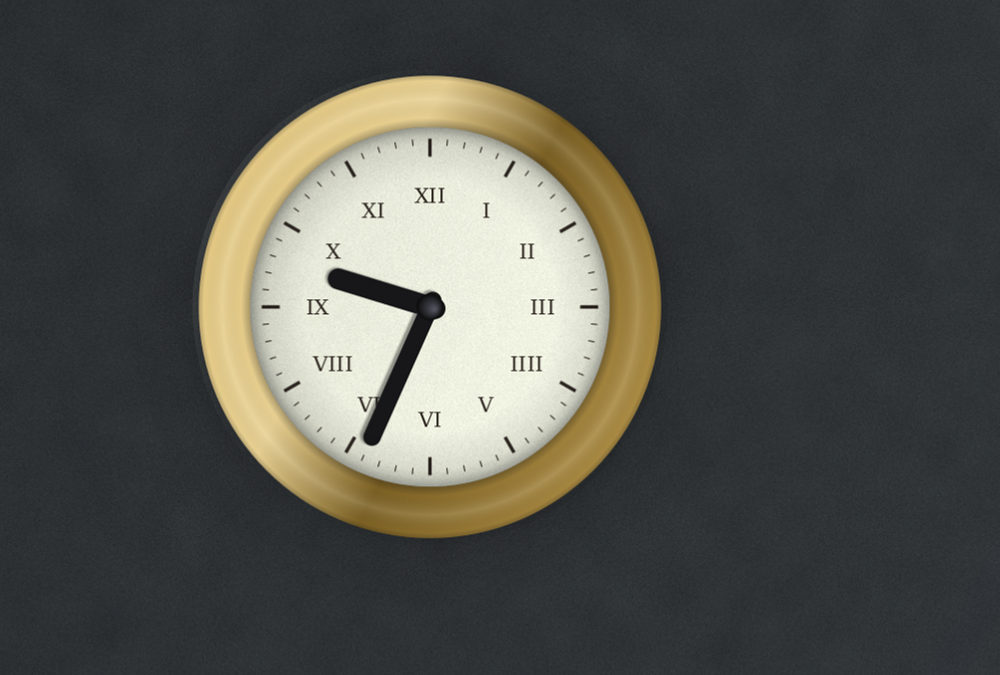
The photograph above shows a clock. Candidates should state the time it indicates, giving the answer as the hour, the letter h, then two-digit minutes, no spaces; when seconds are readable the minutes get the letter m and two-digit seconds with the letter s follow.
9h34
